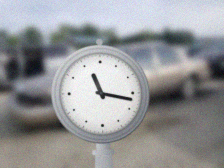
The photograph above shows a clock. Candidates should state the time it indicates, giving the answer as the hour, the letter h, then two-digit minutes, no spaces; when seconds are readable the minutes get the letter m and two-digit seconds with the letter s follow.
11h17
